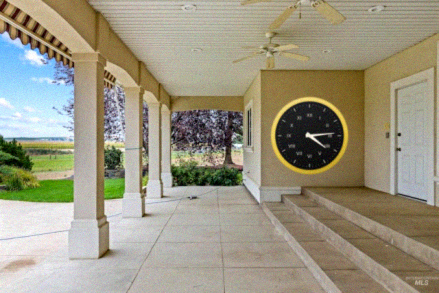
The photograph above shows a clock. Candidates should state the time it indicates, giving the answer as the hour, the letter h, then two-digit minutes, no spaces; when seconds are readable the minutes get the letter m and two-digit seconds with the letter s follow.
4h14
